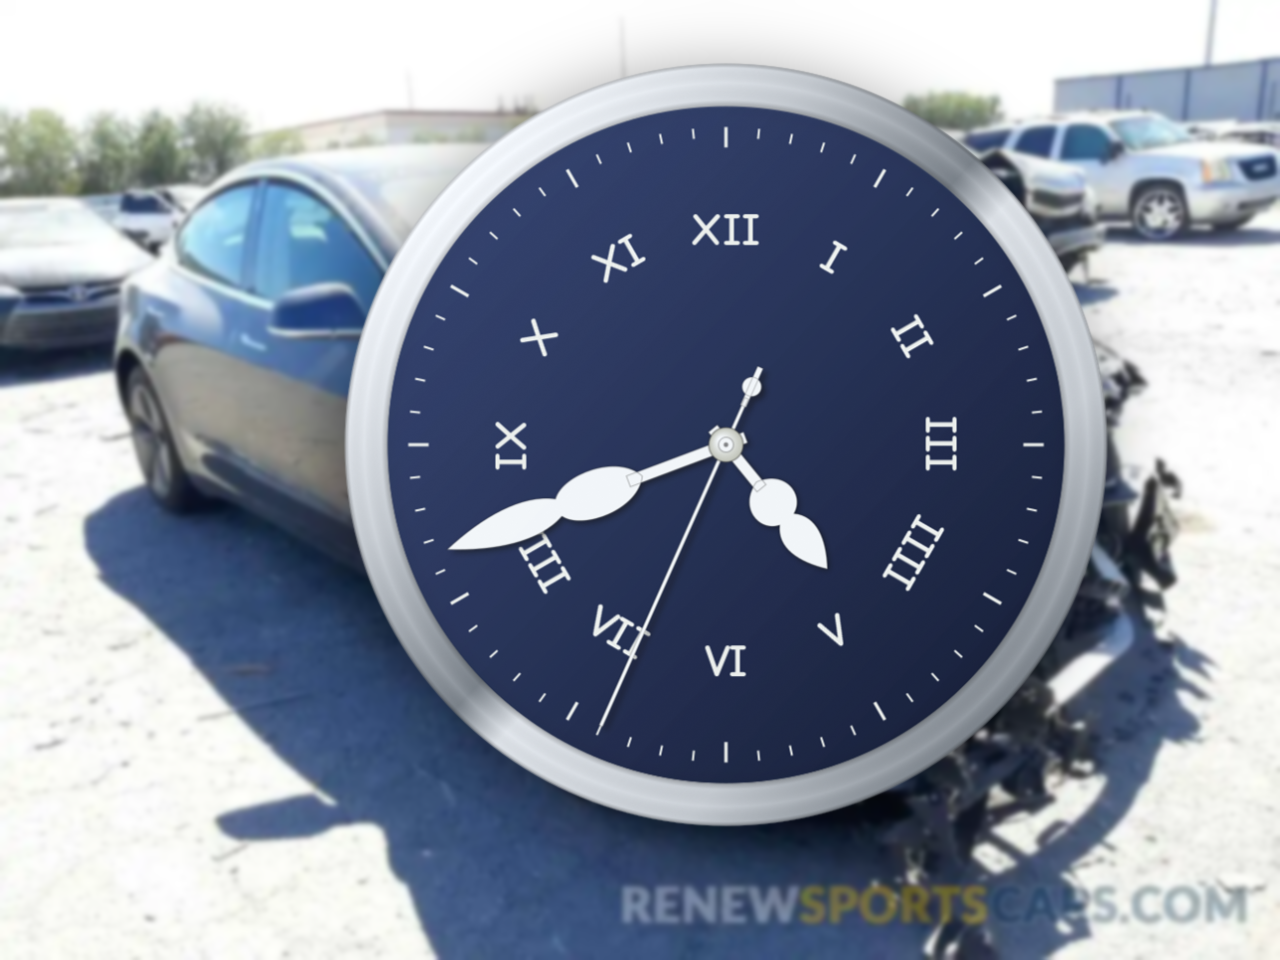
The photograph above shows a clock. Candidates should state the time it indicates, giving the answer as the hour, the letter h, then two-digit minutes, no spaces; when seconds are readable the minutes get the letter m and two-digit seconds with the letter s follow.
4h41m34s
